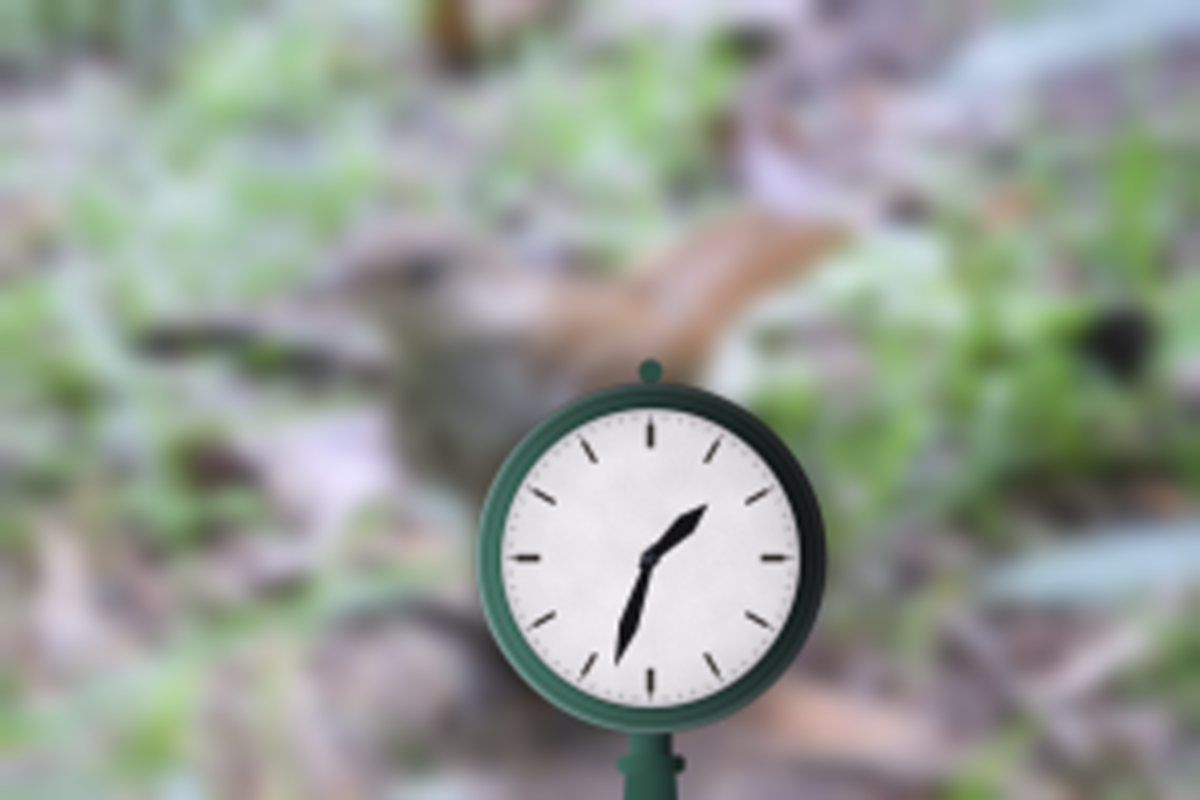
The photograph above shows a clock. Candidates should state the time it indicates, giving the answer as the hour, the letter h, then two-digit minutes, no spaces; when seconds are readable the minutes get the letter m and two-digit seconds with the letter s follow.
1h33
